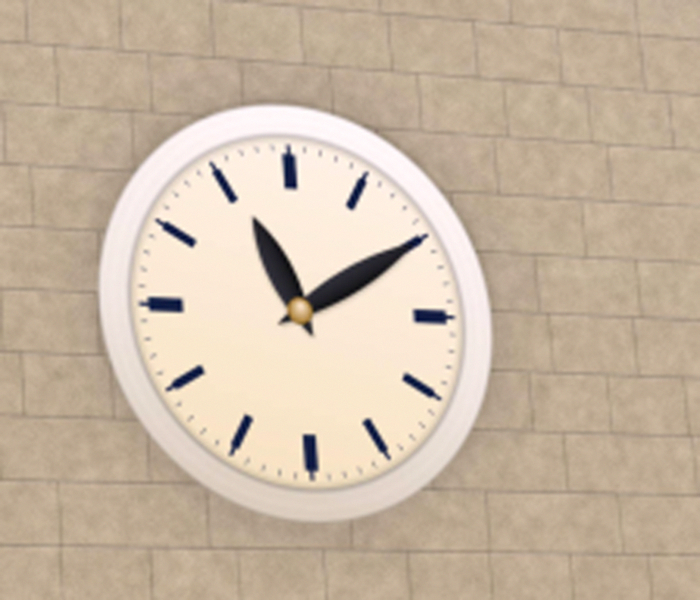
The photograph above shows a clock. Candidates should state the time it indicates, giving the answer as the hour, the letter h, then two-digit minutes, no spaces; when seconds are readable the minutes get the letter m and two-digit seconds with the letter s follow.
11h10
